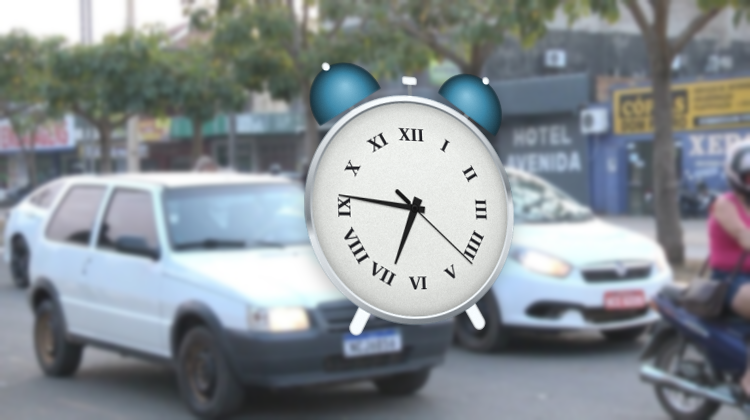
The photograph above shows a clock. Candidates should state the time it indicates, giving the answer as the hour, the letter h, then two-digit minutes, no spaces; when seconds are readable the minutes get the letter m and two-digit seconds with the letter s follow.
6h46m22s
